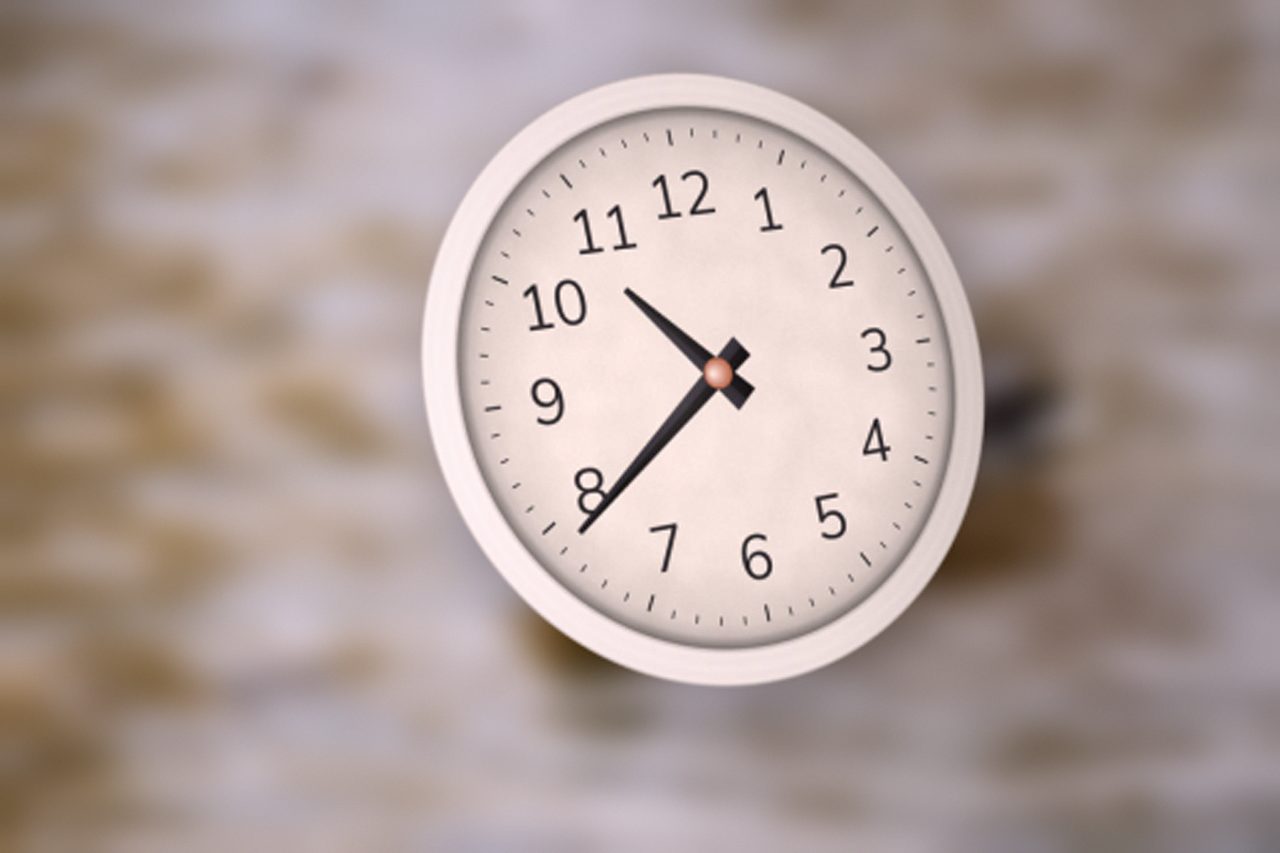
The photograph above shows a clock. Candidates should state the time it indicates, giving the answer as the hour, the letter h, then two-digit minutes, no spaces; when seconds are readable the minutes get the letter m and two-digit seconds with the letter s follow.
10h39
